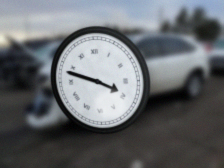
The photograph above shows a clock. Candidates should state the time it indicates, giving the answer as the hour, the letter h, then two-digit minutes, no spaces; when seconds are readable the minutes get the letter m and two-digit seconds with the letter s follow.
3h48
